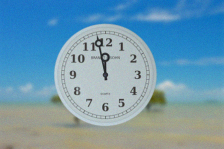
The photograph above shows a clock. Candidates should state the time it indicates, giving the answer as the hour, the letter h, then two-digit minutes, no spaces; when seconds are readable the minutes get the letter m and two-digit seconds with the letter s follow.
11h58
